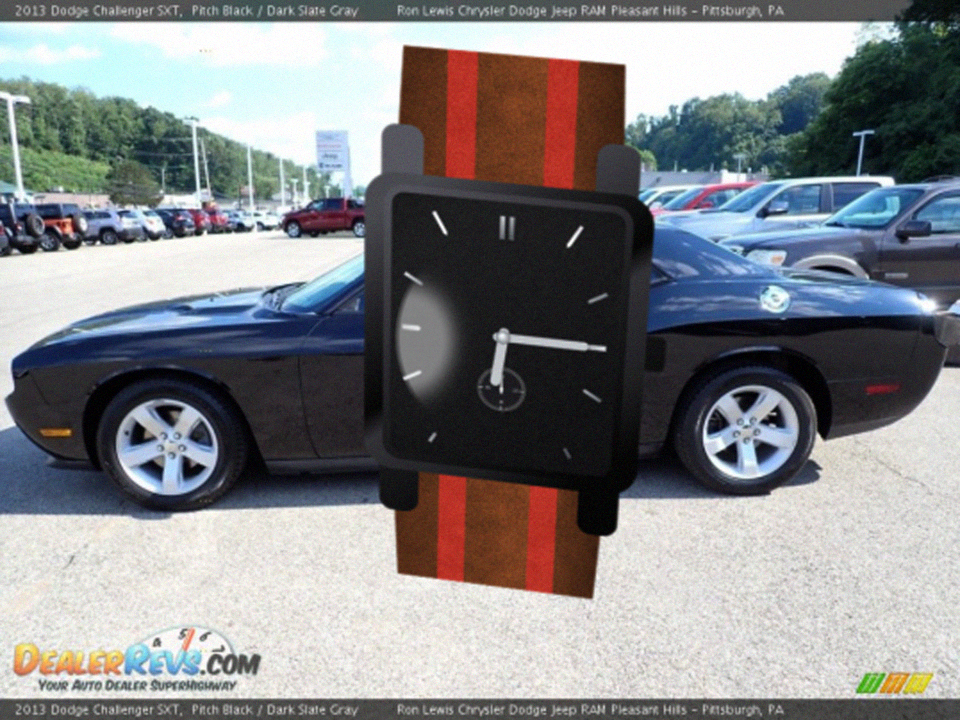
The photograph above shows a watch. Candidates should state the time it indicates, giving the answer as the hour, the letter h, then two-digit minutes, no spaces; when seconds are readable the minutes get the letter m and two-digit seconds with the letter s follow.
6h15
